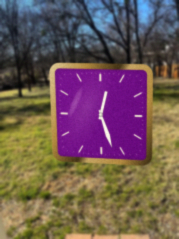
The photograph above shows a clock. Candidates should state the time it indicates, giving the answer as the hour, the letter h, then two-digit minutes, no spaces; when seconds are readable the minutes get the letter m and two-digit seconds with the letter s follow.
12h27
